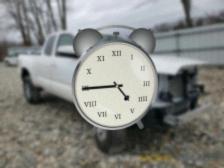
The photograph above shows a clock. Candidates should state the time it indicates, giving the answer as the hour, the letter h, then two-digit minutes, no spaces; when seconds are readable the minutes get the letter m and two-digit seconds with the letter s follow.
4h45
